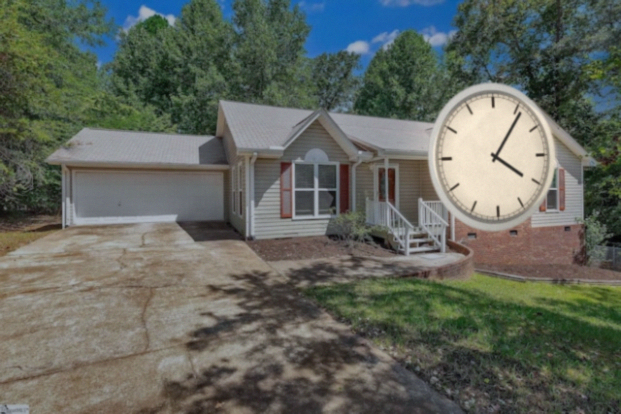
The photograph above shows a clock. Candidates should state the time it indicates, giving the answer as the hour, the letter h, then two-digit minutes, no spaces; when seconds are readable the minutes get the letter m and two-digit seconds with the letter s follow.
4h06
